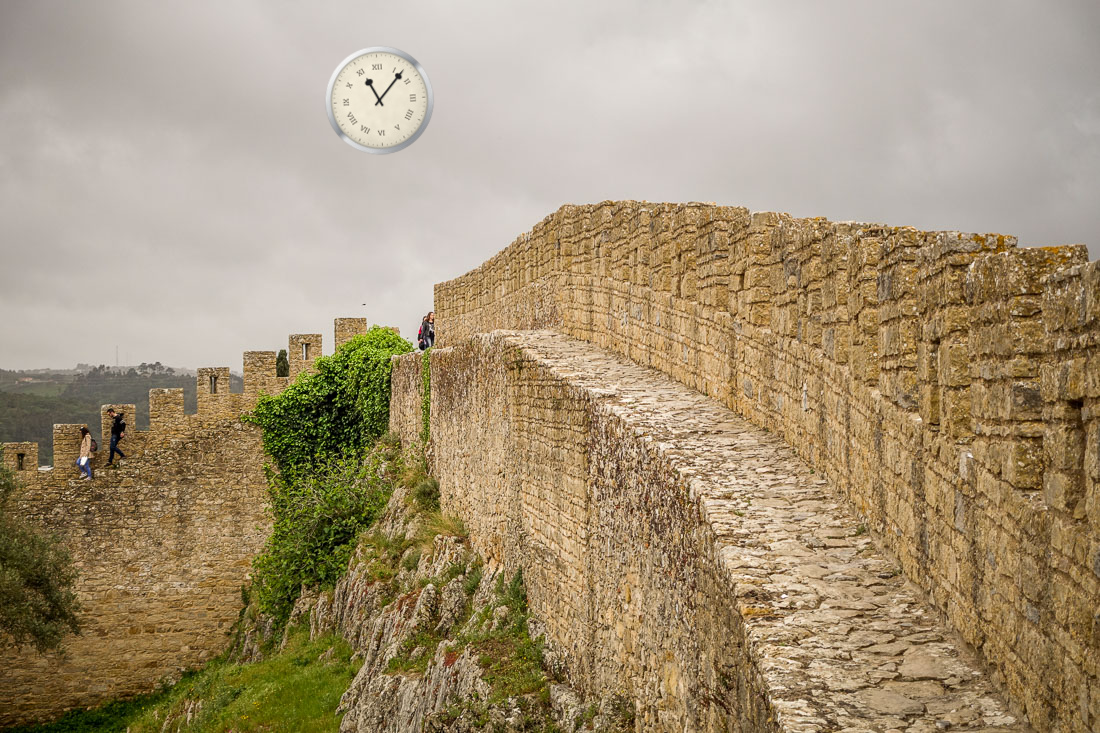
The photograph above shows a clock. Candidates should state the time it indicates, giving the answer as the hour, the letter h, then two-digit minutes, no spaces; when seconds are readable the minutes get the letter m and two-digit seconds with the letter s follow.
11h07
